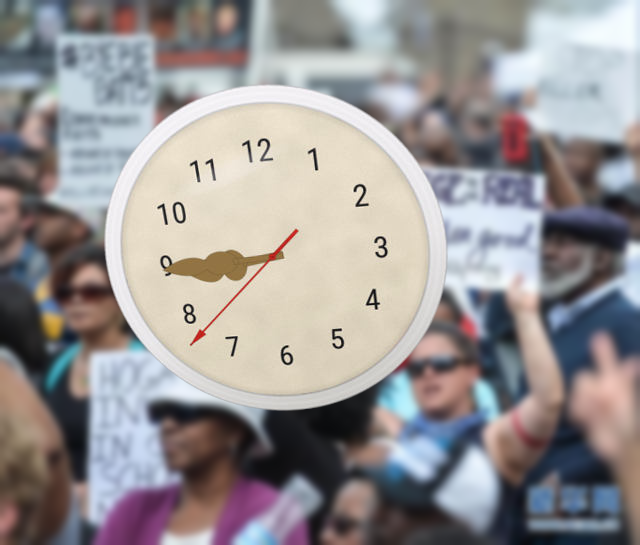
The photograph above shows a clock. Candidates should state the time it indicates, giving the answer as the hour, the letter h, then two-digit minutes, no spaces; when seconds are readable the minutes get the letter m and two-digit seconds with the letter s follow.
8h44m38s
